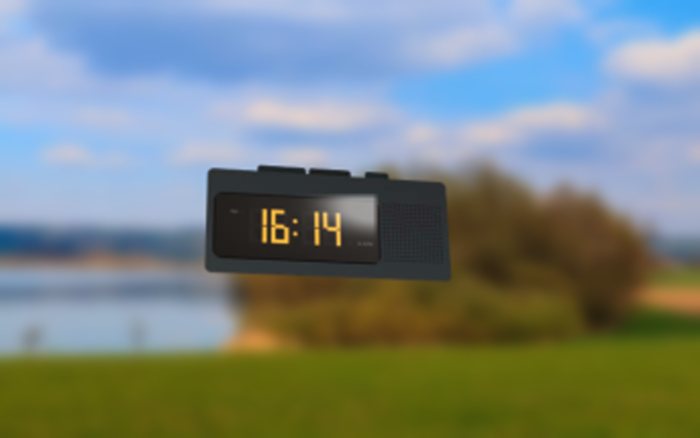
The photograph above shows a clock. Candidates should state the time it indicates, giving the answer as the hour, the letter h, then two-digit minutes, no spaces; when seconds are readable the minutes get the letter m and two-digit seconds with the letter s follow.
16h14
